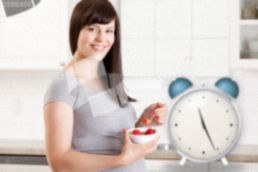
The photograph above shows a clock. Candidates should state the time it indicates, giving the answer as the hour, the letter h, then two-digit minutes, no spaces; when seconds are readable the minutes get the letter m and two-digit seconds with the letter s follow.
11h26
